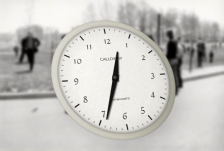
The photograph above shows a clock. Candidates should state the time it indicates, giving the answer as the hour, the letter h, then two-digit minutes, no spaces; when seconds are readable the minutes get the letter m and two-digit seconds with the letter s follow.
12h34
